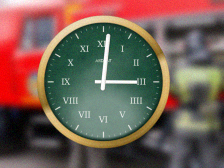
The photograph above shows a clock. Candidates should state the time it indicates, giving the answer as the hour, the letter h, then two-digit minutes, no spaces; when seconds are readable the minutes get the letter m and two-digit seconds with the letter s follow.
3h01
